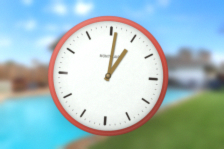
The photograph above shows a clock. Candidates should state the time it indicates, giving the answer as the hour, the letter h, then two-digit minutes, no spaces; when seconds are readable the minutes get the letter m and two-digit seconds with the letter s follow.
1h01
